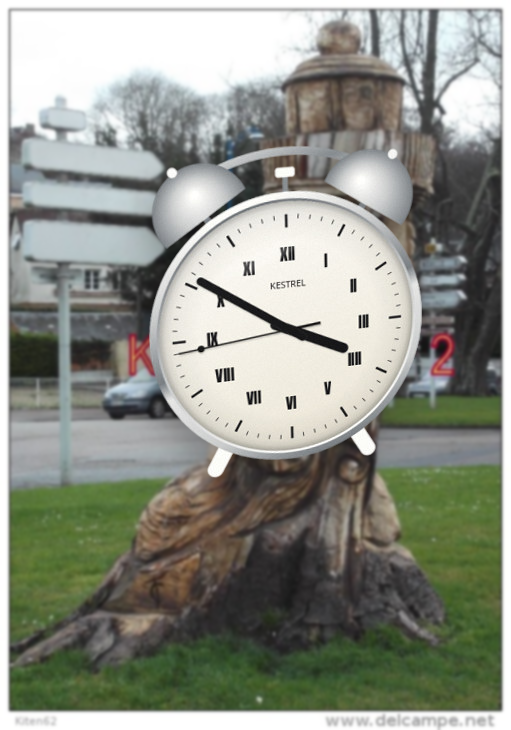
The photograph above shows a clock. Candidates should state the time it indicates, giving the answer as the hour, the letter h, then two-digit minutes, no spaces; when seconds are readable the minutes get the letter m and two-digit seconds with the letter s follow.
3h50m44s
